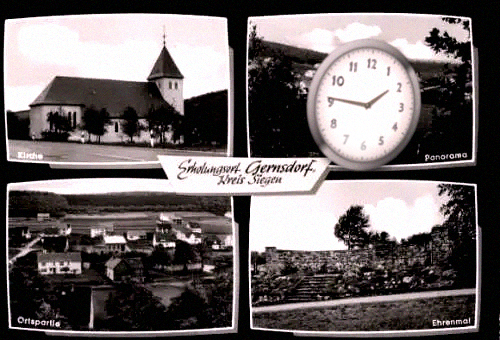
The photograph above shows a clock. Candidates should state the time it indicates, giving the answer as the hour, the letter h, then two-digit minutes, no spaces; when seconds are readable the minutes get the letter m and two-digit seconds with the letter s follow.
1h46
